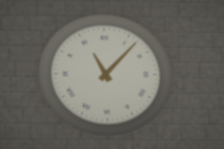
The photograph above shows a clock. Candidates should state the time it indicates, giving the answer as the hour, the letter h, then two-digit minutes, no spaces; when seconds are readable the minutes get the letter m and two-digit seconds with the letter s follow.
11h07
